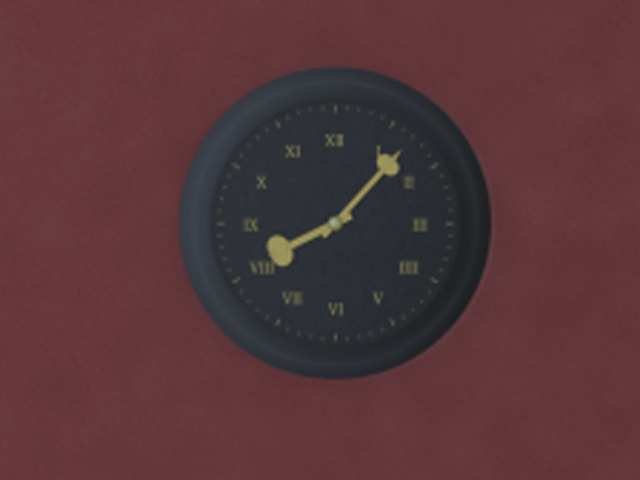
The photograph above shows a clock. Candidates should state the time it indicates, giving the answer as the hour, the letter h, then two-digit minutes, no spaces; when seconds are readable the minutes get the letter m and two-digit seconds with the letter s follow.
8h07
